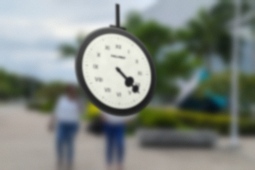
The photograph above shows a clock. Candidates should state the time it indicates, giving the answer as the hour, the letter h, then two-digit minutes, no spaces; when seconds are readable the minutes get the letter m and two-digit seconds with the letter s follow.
4h22
